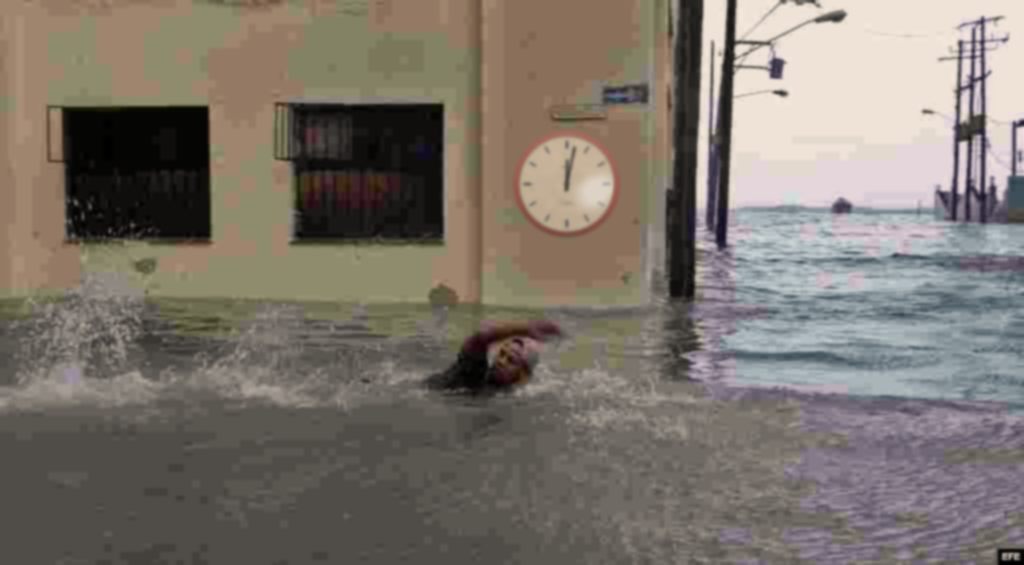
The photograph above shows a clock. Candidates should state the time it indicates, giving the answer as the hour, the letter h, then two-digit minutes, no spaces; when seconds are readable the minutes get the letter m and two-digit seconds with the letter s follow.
12h02
